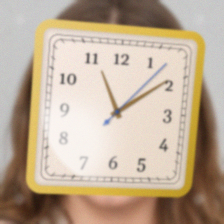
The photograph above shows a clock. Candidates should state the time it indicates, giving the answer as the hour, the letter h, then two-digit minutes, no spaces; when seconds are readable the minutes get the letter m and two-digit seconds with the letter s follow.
11h09m07s
